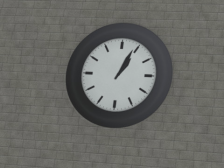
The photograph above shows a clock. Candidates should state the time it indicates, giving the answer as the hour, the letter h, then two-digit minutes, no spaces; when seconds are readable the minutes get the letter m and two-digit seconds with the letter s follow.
1h04
